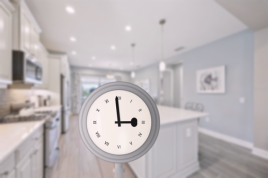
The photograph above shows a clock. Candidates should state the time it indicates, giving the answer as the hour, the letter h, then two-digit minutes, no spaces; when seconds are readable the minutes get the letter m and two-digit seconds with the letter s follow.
2h59
